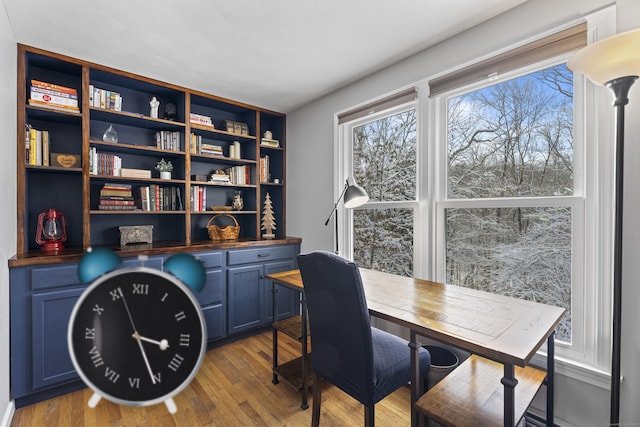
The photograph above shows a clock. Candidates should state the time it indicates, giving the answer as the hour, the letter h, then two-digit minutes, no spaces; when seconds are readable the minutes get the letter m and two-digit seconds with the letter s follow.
3h25m56s
